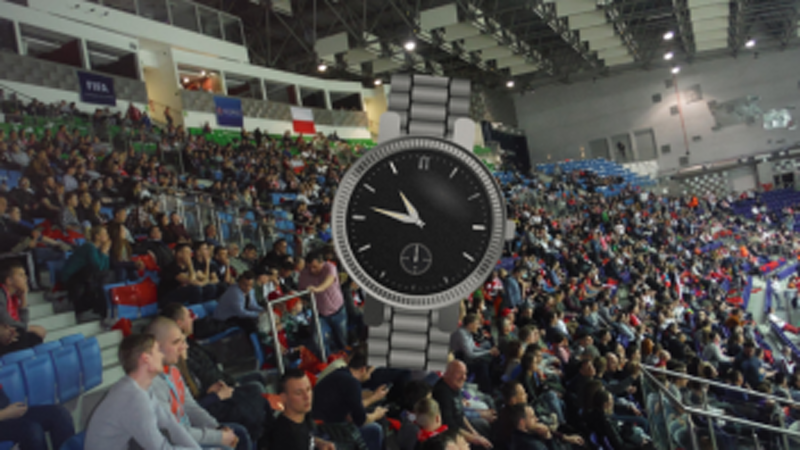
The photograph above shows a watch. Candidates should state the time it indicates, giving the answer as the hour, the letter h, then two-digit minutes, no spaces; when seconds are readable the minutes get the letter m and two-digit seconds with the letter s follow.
10h47
